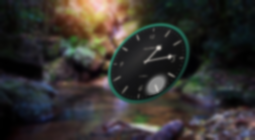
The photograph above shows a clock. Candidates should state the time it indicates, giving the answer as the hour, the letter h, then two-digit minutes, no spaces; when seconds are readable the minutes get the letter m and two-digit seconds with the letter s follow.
1h14
